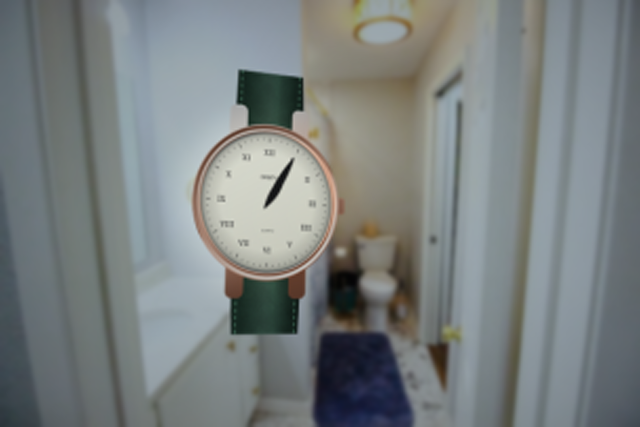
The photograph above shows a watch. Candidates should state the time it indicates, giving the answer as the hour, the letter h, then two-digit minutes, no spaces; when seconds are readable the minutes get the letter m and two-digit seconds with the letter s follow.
1h05
